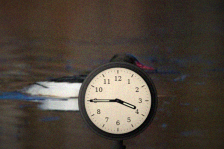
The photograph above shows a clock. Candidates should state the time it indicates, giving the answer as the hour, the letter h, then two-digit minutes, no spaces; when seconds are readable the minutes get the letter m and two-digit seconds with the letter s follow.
3h45
